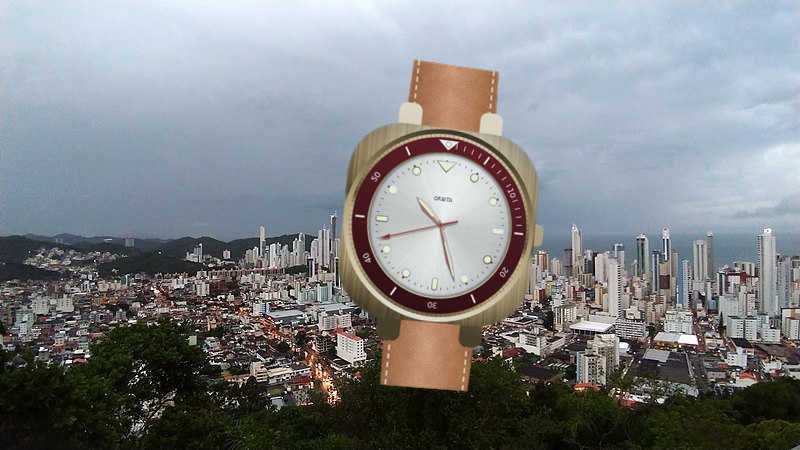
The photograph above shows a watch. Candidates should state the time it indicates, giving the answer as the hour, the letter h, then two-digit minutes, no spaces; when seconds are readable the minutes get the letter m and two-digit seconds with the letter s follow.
10h26m42s
